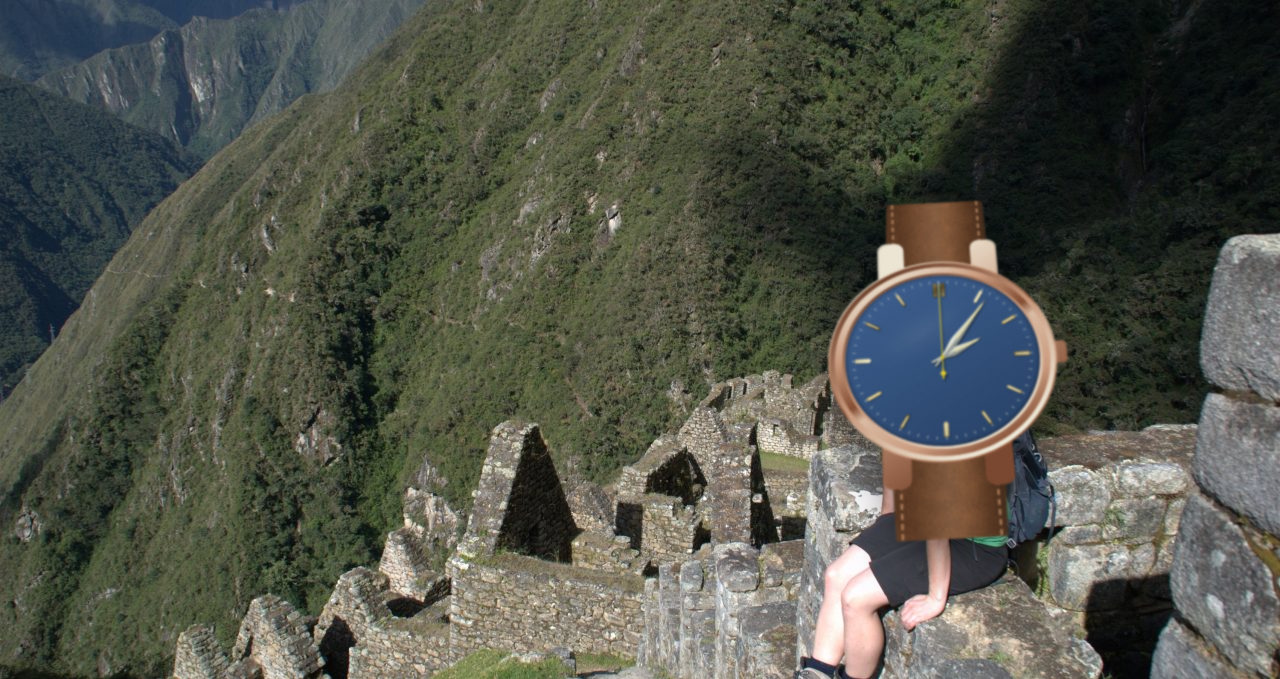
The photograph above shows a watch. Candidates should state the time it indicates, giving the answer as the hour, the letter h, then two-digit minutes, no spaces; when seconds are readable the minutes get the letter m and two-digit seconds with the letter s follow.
2h06m00s
